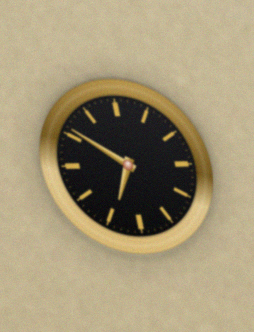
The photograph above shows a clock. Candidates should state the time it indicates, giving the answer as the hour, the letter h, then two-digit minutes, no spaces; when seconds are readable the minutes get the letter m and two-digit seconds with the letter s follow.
6h51
